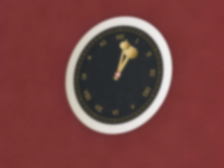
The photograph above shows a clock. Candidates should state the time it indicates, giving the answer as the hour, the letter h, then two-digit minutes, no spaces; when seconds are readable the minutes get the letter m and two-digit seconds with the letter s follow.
1h02
